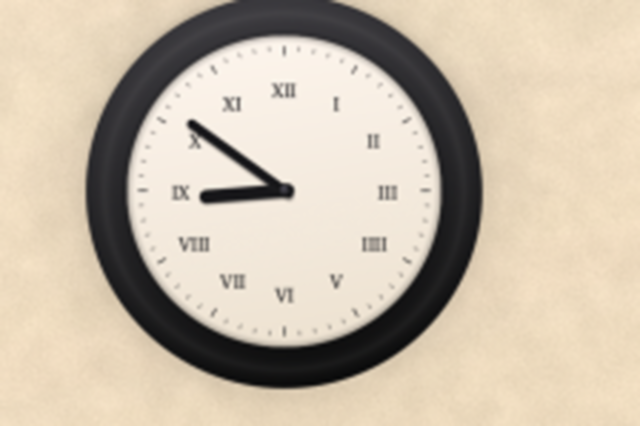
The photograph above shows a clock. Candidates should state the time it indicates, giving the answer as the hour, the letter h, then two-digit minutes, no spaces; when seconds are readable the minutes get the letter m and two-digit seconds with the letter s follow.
8h51
